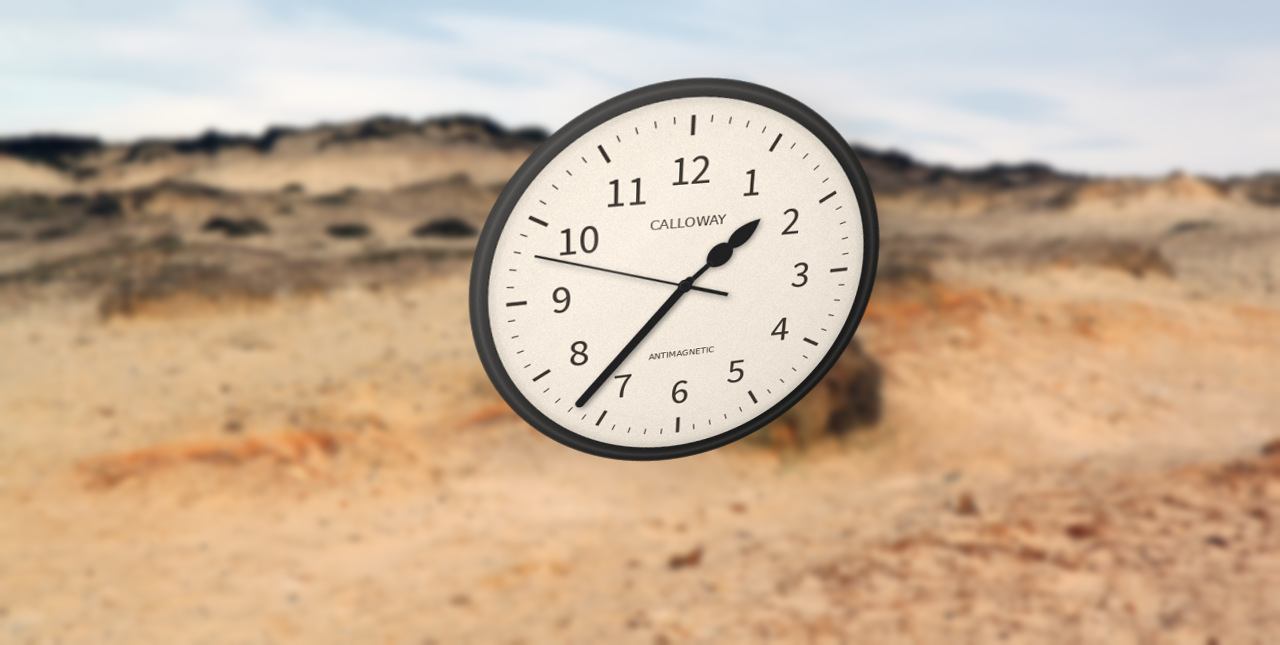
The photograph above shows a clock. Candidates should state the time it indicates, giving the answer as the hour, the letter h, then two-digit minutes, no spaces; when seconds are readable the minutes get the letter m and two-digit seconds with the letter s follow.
1h36m48s
